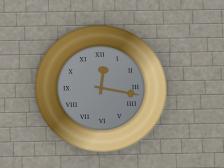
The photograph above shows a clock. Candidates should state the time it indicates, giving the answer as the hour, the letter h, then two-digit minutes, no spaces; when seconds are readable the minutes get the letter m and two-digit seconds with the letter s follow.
12h17
